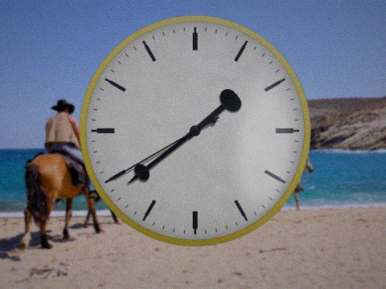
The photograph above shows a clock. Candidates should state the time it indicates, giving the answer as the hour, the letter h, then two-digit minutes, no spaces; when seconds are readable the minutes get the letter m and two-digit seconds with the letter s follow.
1h38m40s
